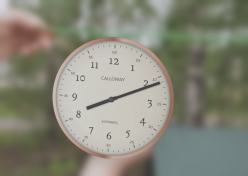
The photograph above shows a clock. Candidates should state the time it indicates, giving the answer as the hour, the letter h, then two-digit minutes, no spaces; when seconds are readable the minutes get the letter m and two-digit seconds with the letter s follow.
8h11
